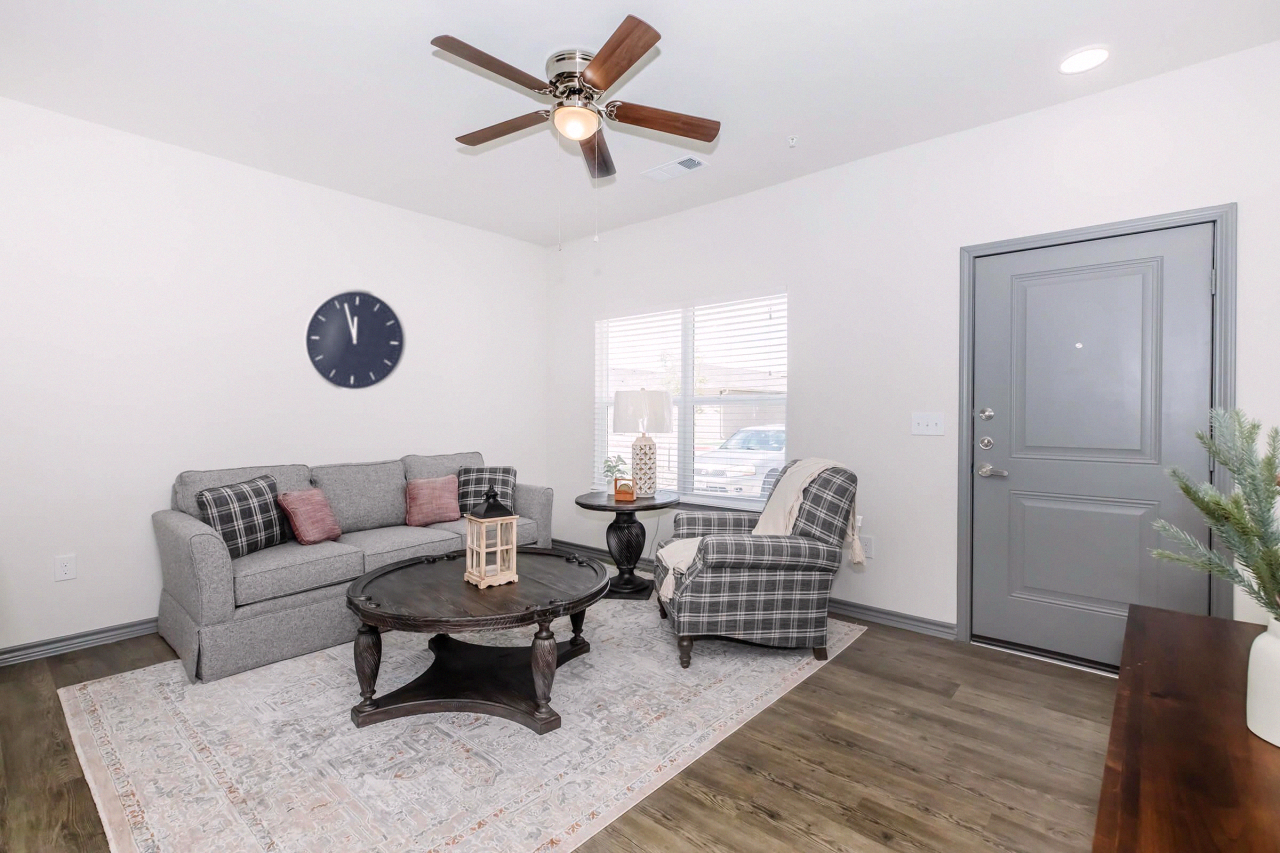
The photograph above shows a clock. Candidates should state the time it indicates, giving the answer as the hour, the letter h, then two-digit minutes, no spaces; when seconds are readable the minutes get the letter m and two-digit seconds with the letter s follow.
11h57
